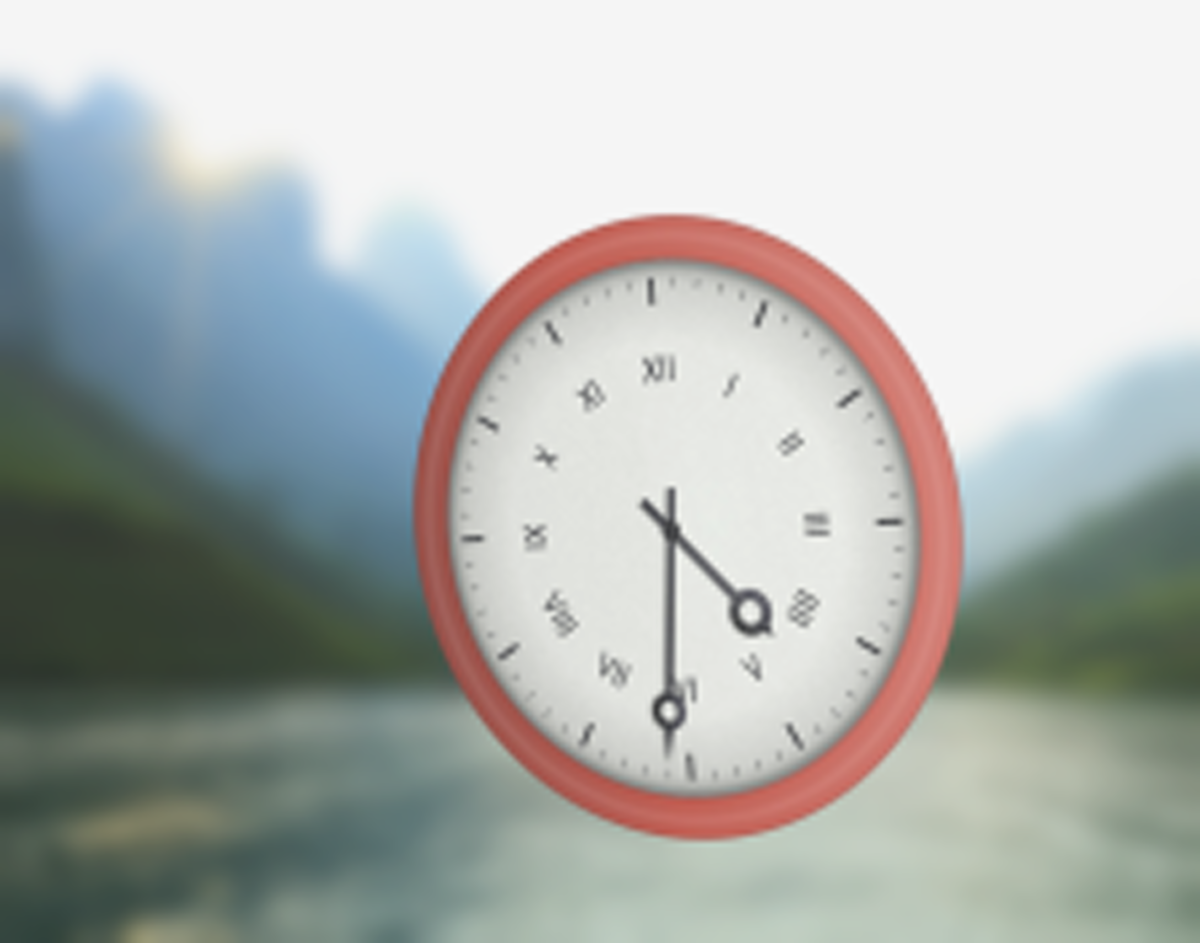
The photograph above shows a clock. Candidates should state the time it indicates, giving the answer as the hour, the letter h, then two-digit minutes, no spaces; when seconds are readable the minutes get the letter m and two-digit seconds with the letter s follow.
4h31
